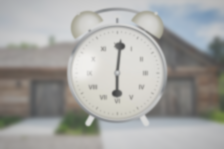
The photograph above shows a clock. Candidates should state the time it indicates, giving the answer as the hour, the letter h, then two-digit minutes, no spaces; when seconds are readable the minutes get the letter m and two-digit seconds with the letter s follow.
6h01
